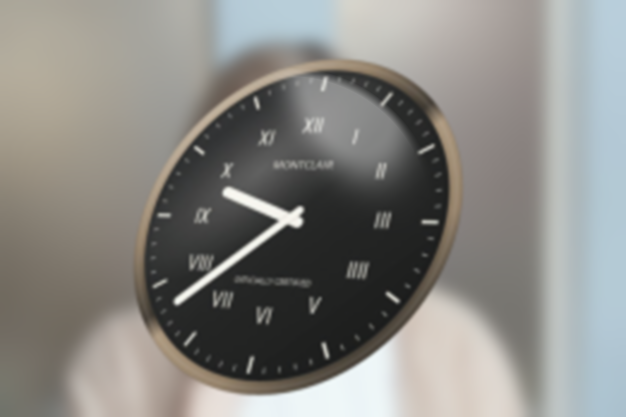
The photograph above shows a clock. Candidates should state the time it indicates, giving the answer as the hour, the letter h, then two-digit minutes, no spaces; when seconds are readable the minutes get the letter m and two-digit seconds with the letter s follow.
9h38
